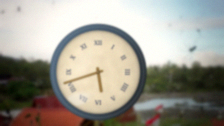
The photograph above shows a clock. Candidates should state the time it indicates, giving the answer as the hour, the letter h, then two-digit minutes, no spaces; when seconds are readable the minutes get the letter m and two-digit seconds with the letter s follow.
5h42
